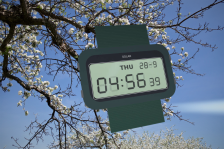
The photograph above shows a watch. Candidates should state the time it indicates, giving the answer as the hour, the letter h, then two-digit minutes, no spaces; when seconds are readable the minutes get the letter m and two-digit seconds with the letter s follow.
4h56m39s
